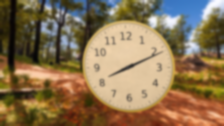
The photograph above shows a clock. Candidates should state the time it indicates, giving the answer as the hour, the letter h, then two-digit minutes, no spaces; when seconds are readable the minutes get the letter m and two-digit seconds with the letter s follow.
8h11
